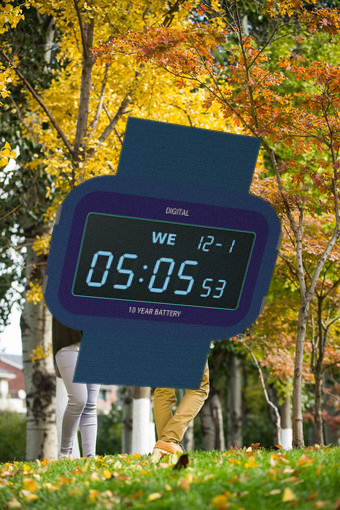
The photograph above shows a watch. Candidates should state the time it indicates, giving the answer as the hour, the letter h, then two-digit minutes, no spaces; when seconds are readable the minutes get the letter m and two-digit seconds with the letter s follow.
5h05m53s
